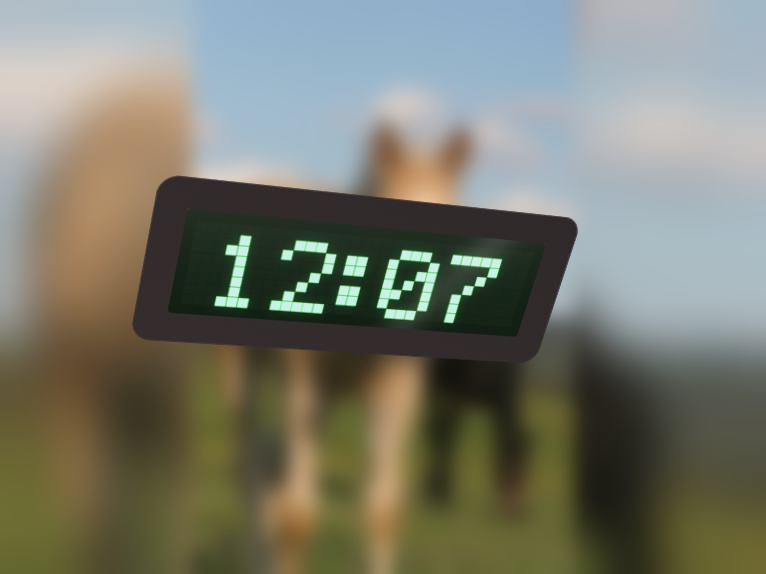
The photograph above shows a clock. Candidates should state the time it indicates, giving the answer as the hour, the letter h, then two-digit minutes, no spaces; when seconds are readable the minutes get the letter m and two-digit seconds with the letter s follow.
12h07
